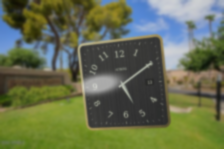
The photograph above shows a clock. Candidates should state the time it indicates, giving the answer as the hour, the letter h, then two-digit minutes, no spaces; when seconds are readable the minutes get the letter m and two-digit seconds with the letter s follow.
5h10
